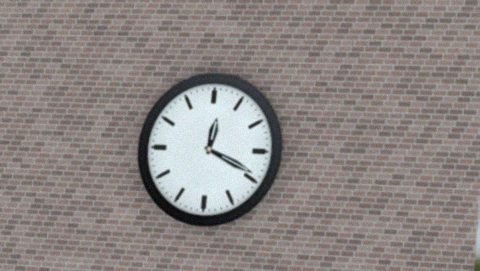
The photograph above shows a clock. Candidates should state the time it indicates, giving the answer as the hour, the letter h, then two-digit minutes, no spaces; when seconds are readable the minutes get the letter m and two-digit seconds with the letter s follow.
12h19
